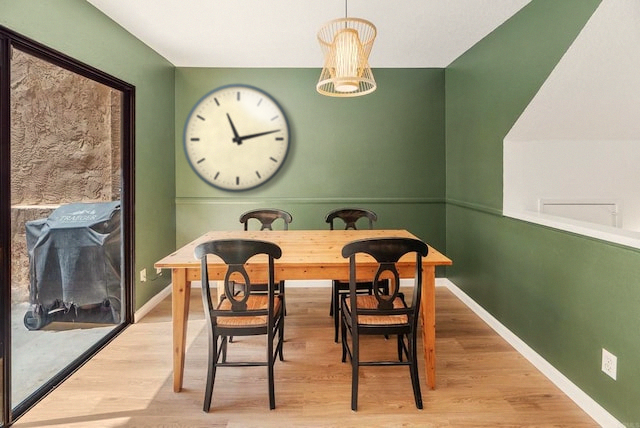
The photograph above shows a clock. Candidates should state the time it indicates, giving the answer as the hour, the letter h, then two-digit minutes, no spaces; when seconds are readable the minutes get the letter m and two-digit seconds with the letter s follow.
11h13
